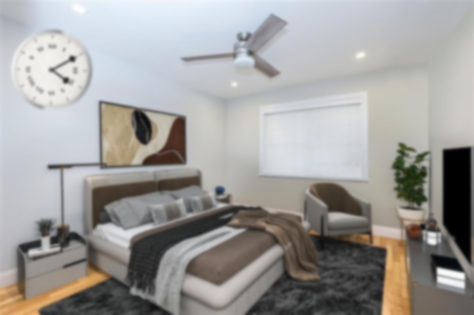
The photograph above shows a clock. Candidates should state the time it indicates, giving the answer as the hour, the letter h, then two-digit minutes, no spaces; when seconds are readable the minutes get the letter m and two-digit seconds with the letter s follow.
4h10
